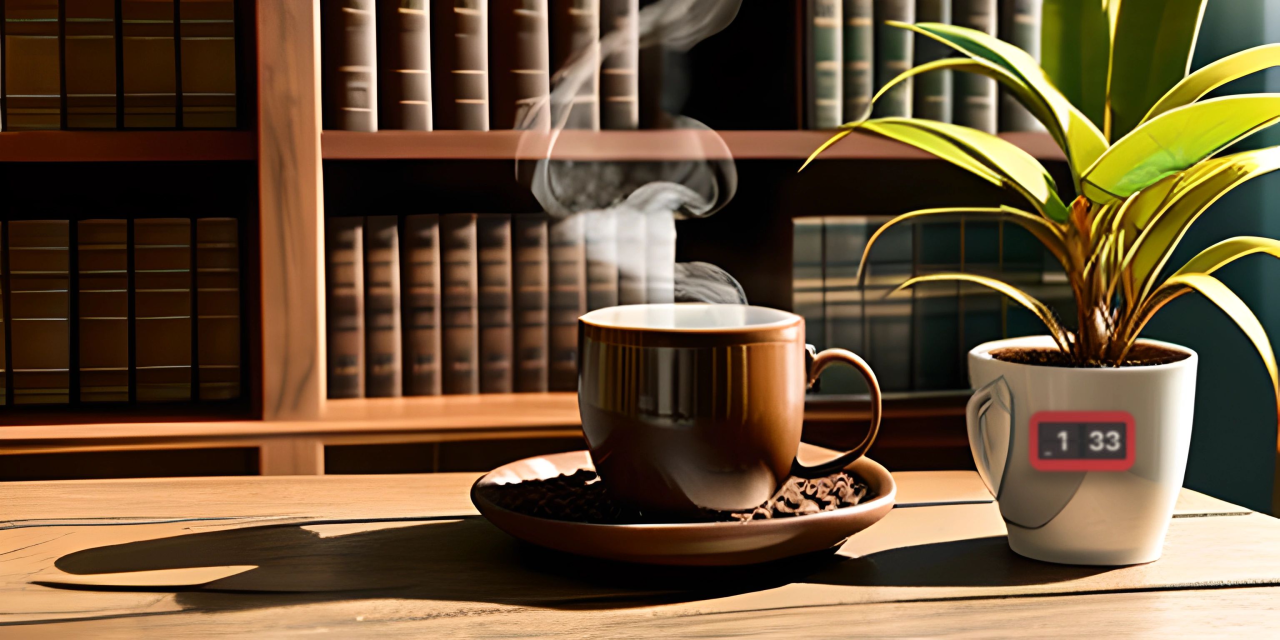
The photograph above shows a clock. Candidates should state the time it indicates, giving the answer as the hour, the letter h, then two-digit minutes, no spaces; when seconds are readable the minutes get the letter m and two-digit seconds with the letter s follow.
1h33
